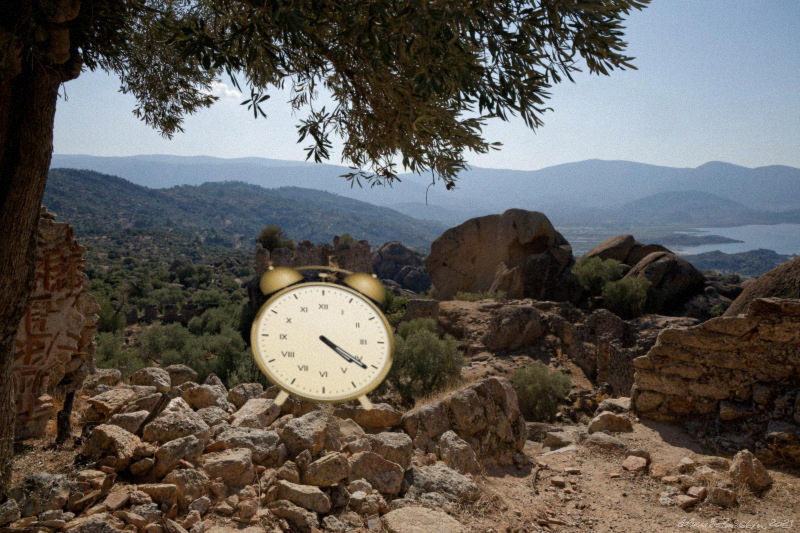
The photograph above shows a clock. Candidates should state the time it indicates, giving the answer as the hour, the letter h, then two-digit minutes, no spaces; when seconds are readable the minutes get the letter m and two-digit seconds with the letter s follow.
4h21
